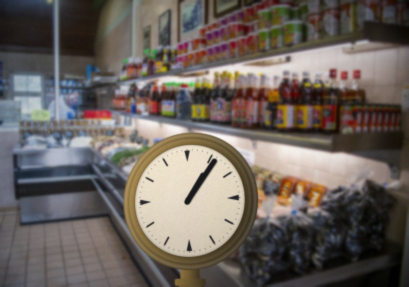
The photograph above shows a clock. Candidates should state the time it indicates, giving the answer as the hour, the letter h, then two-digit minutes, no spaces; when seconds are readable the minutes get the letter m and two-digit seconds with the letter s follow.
1h06
